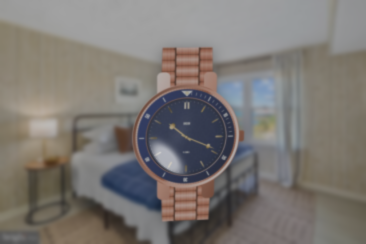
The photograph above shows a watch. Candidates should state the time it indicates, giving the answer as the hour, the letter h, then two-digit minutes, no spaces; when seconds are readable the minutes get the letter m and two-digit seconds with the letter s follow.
10h19
